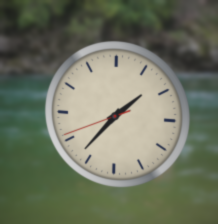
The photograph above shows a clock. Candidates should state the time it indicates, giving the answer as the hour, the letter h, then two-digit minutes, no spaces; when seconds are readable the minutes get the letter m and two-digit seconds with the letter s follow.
1h36m41s
